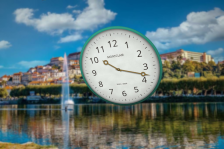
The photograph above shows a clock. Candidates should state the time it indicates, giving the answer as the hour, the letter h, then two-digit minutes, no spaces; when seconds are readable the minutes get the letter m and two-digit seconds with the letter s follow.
10h18
